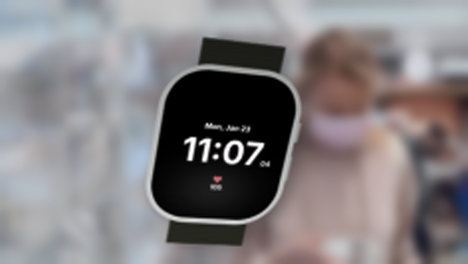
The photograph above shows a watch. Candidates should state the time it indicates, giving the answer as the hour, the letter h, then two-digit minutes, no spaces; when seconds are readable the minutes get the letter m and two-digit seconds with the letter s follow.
11h07
